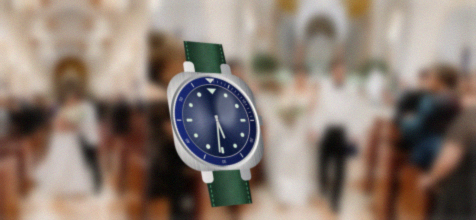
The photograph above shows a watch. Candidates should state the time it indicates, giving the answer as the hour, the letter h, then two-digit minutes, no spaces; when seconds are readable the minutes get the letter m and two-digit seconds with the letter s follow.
5h31
